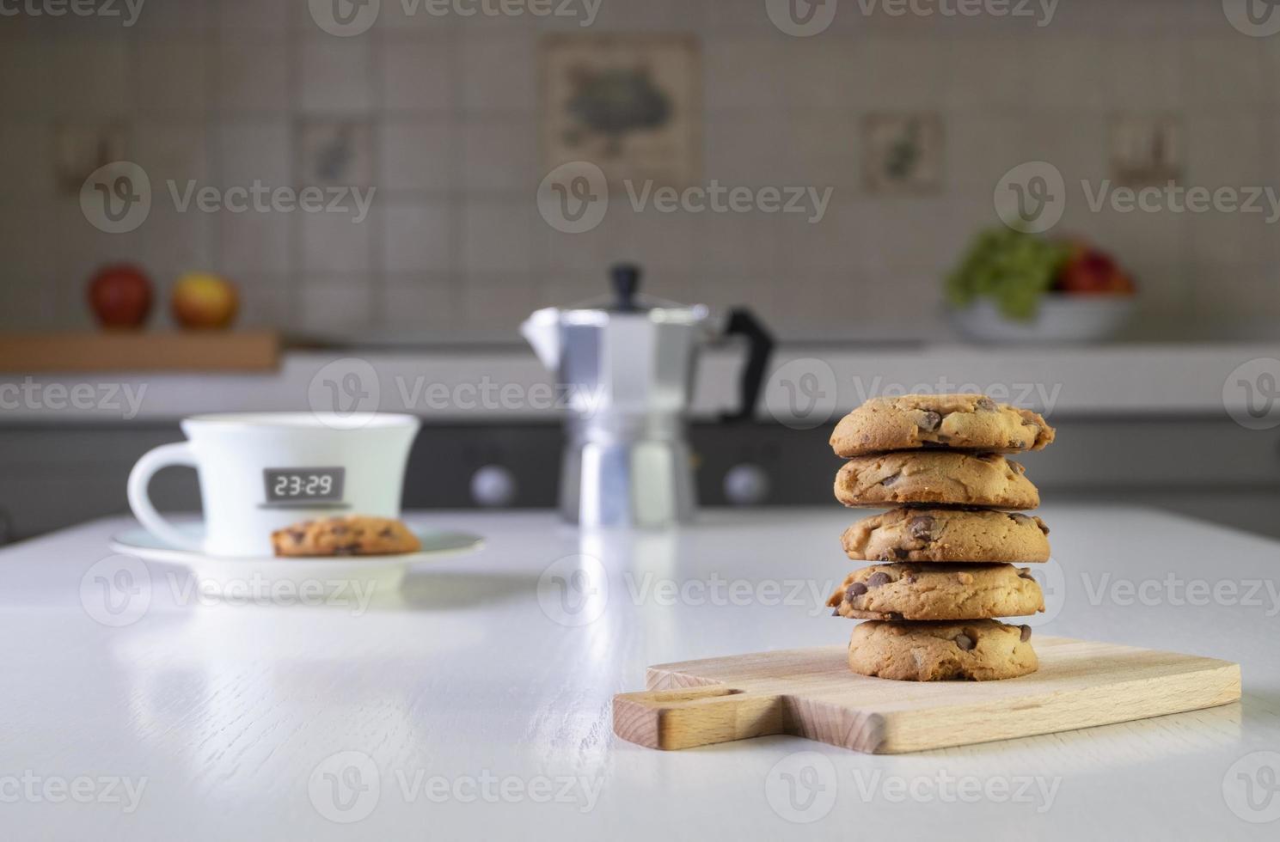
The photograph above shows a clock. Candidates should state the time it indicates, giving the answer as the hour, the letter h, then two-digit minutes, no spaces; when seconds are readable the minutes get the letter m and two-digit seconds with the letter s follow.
23h29
